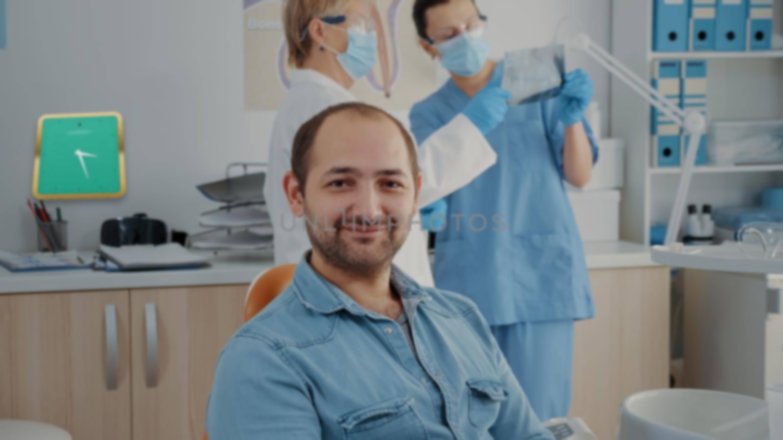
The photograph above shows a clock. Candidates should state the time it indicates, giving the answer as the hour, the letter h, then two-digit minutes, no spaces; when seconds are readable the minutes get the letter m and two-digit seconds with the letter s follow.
3h27
